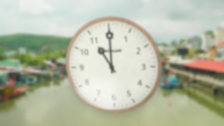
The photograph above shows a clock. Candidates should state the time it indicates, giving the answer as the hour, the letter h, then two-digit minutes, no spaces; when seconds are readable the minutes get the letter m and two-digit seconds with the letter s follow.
11h00
